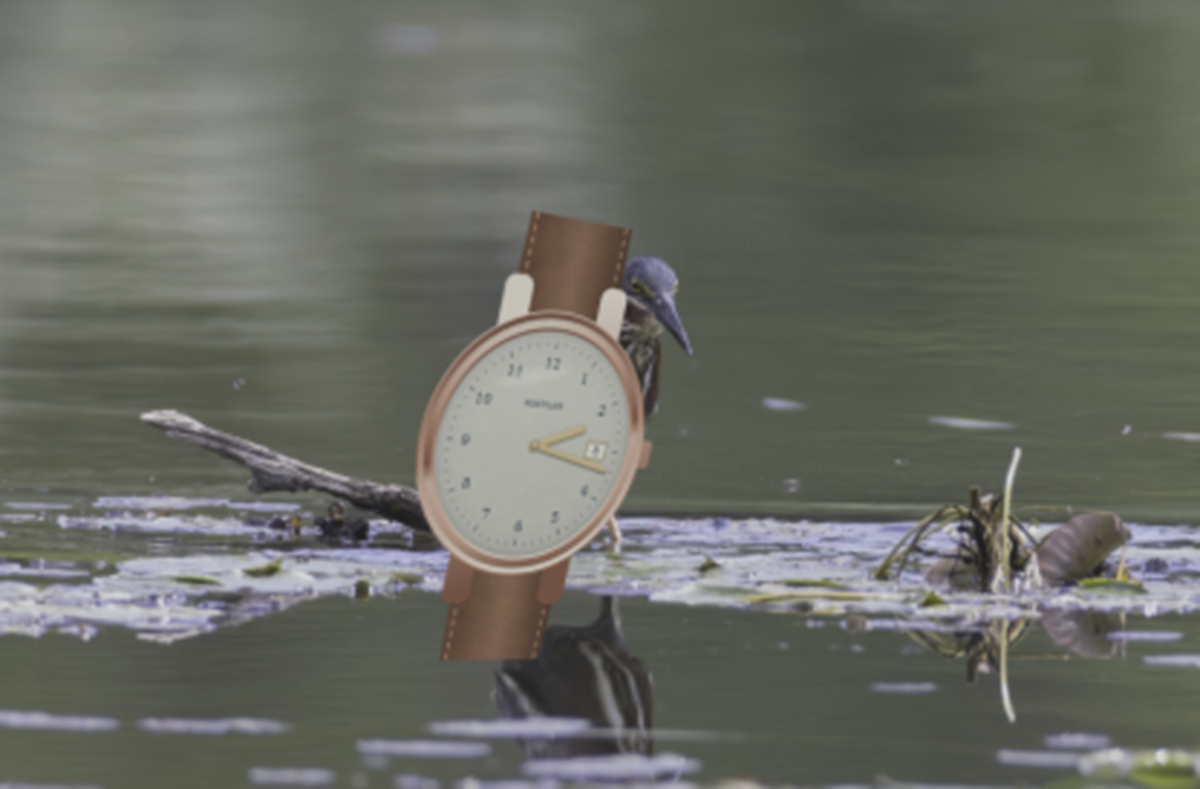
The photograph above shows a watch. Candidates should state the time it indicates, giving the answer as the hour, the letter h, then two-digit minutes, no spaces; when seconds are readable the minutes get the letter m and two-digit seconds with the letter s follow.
2h17
